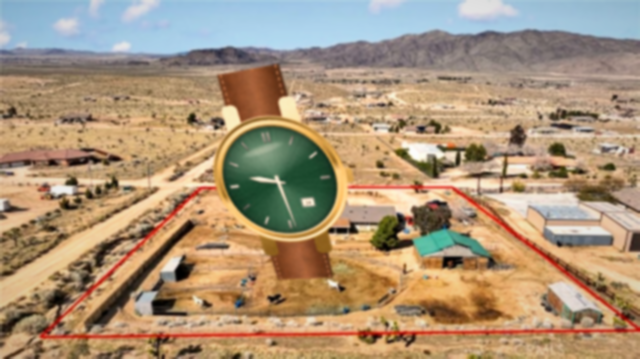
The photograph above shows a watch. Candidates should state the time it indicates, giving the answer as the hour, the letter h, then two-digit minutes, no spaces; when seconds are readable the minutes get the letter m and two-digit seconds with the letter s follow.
9h29
